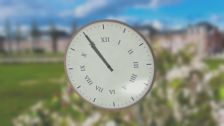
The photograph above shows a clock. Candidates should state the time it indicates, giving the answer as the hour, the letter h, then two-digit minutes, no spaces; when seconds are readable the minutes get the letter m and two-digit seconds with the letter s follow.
10h55
